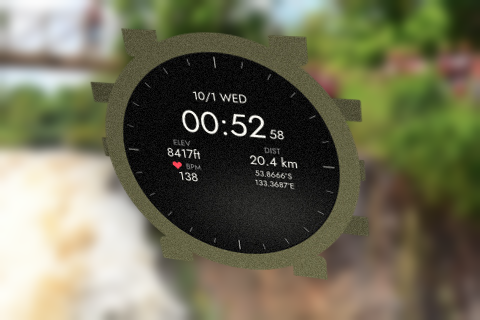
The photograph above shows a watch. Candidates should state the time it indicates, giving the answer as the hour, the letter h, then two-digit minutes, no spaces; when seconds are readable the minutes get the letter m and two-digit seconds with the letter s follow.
0h52m58s
